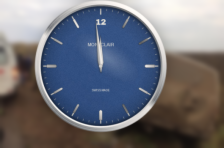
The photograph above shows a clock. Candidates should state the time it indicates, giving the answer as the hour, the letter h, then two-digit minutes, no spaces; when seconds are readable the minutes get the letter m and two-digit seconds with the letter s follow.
11h59
